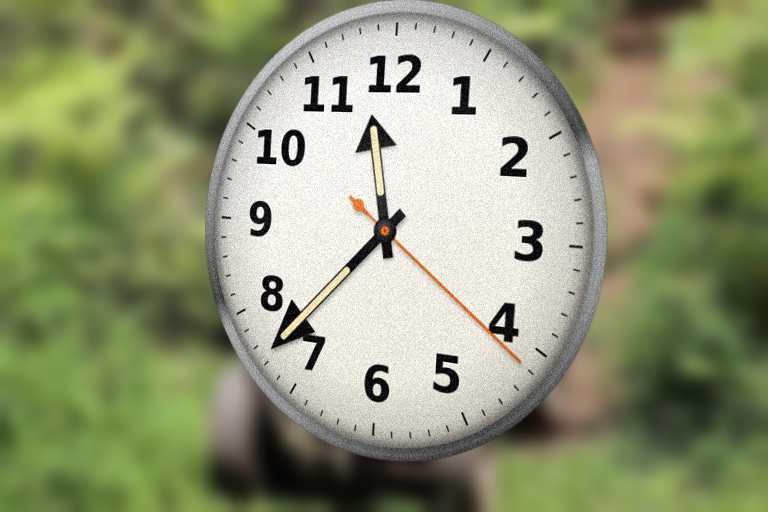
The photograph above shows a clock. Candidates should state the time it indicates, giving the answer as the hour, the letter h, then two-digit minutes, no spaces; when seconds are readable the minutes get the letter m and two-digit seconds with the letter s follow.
11h37m21s
